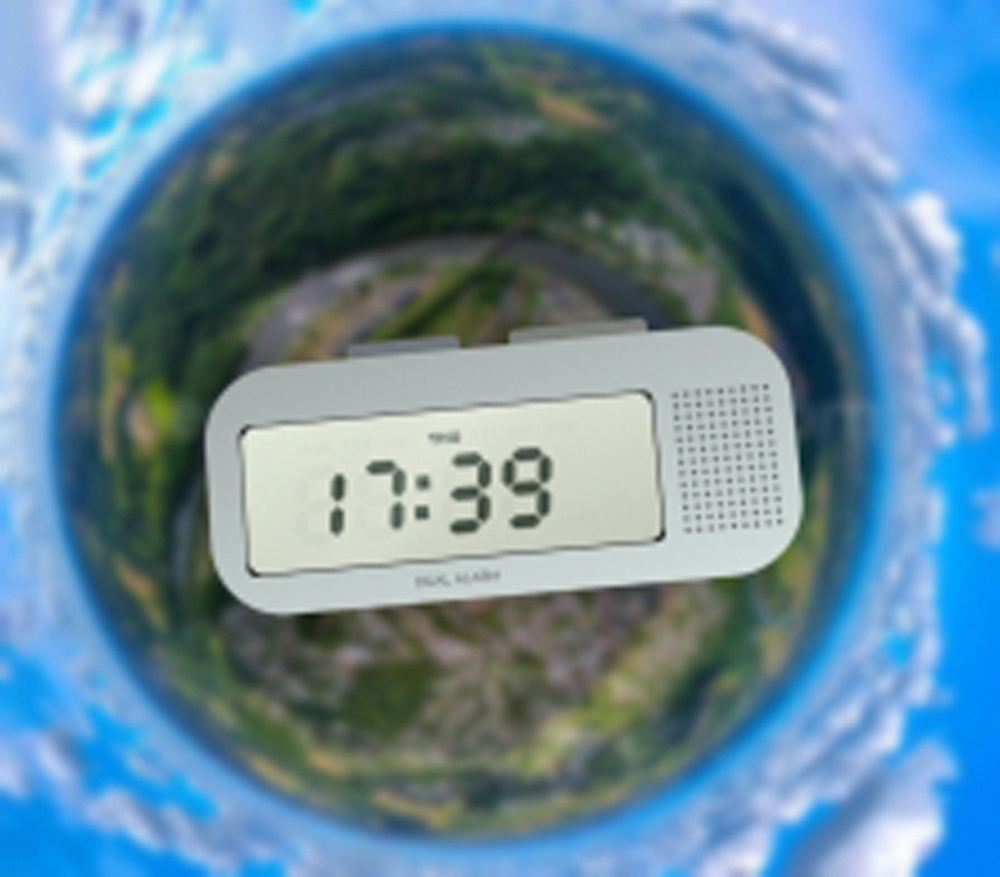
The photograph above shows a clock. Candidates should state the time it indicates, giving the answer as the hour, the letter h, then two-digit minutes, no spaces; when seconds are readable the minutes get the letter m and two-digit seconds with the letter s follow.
17h39
